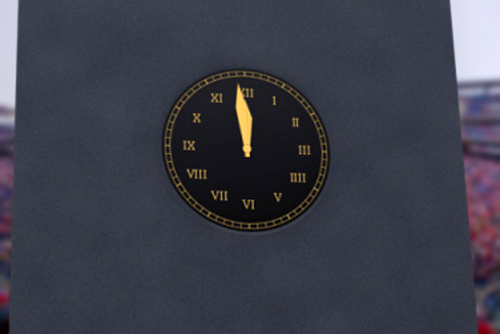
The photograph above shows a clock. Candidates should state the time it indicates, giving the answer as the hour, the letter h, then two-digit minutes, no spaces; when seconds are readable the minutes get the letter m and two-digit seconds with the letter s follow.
11h59
